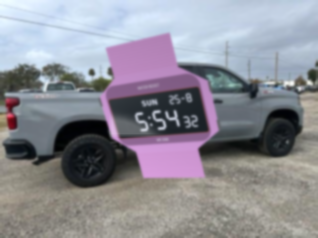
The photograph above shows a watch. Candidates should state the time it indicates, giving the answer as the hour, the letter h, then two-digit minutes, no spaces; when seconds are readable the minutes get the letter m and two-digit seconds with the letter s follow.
5h54
